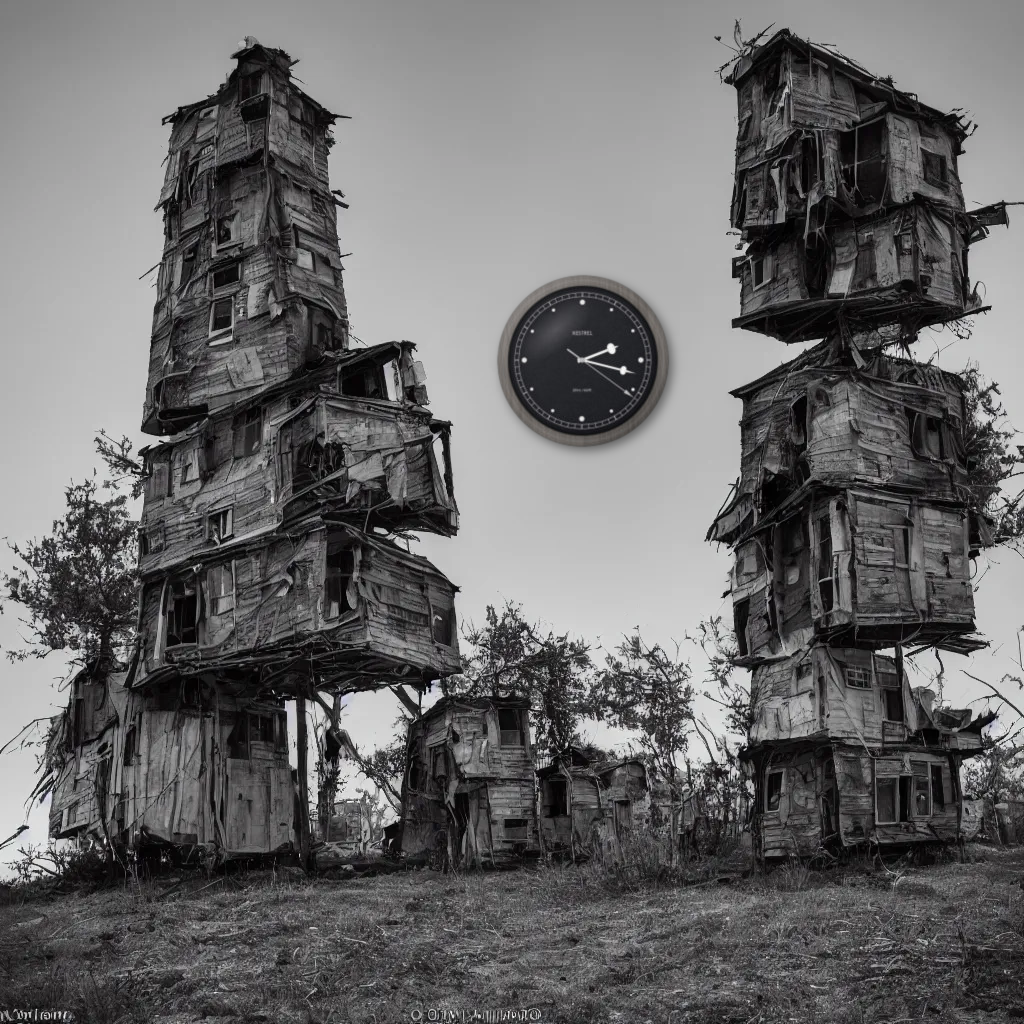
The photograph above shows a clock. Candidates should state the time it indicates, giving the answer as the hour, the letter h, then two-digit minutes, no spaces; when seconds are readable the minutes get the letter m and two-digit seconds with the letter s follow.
2h17m21s
